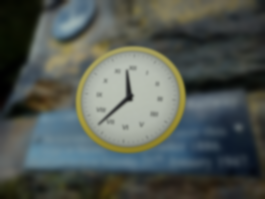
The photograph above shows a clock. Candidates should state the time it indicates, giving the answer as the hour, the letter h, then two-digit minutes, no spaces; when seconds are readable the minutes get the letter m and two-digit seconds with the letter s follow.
11h37
